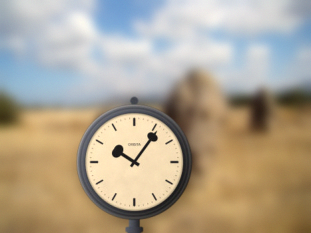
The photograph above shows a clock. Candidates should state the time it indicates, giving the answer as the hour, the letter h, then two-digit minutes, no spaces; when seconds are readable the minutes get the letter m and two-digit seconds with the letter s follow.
10h06
